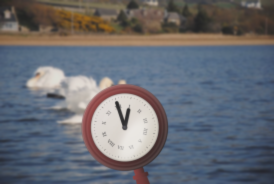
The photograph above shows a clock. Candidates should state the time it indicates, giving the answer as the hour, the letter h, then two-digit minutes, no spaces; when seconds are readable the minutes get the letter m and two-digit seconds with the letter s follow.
1h00
